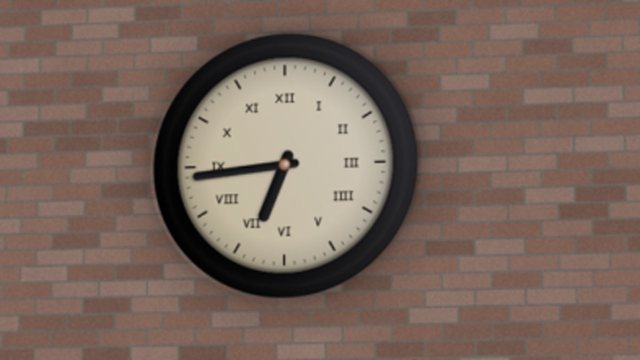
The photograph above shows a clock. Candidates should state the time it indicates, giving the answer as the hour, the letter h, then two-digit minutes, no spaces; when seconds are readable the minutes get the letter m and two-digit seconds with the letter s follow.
6h44
